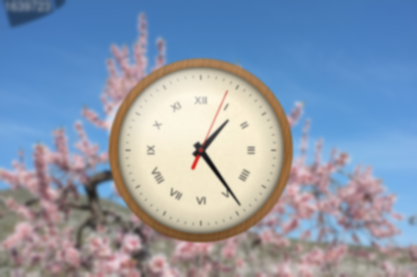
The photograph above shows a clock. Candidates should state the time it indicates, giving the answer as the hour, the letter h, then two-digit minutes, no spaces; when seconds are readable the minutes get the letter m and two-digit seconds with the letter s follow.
1h24m04s
